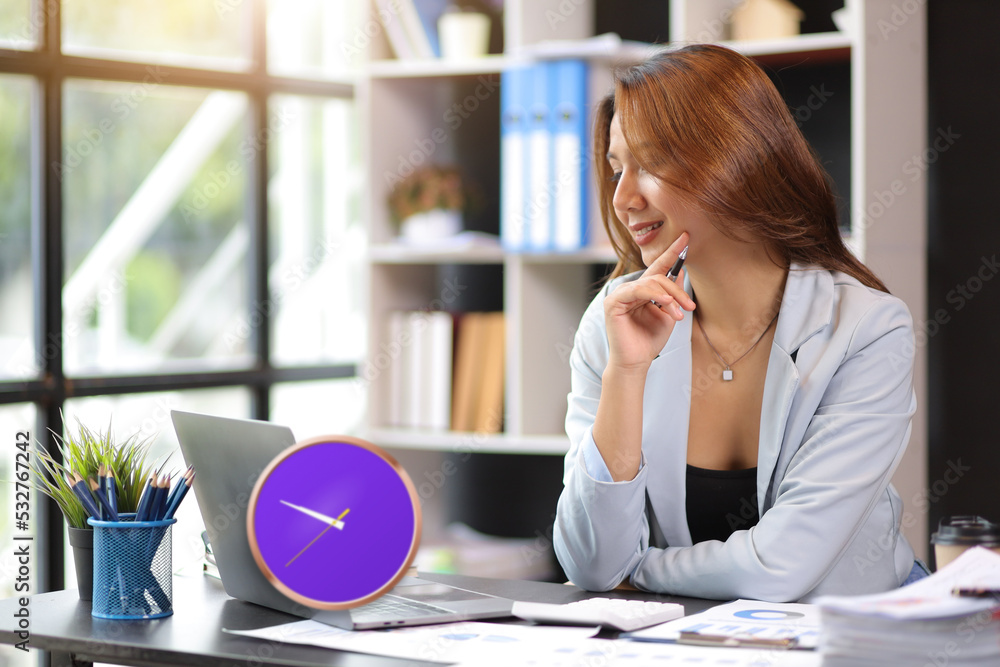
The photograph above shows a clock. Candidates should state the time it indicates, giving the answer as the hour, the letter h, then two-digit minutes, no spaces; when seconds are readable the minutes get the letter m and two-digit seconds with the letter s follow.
9h48m38s
